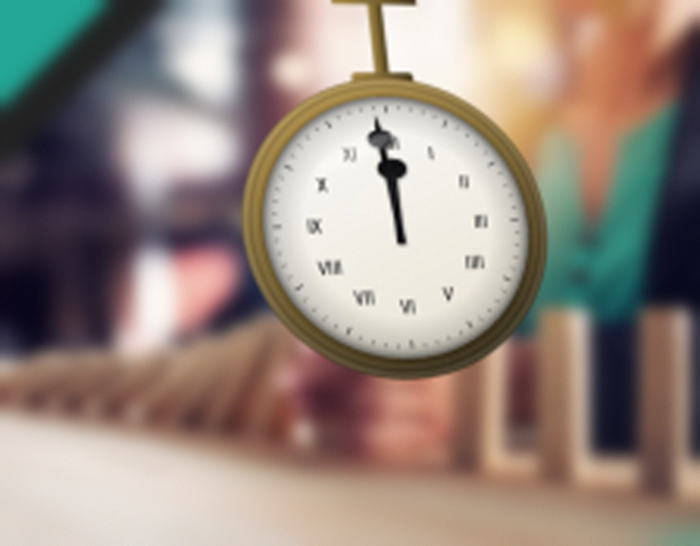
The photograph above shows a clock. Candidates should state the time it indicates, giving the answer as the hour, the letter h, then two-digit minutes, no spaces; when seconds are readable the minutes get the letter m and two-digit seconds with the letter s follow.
11h59
